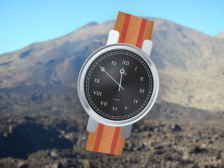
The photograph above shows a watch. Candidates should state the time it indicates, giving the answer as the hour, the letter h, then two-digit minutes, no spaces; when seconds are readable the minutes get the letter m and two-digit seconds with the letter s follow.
11h50
